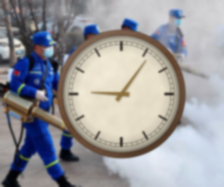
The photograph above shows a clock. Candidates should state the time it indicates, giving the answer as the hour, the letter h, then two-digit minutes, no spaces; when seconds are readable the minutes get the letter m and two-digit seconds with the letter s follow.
9h06
